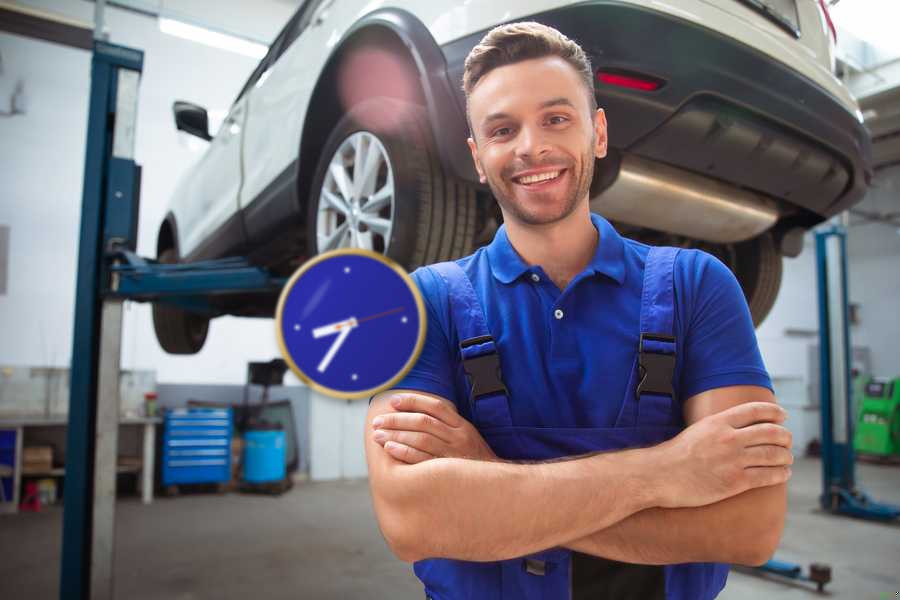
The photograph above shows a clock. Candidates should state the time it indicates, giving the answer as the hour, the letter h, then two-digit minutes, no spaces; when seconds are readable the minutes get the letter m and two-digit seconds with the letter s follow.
8h36m13s
